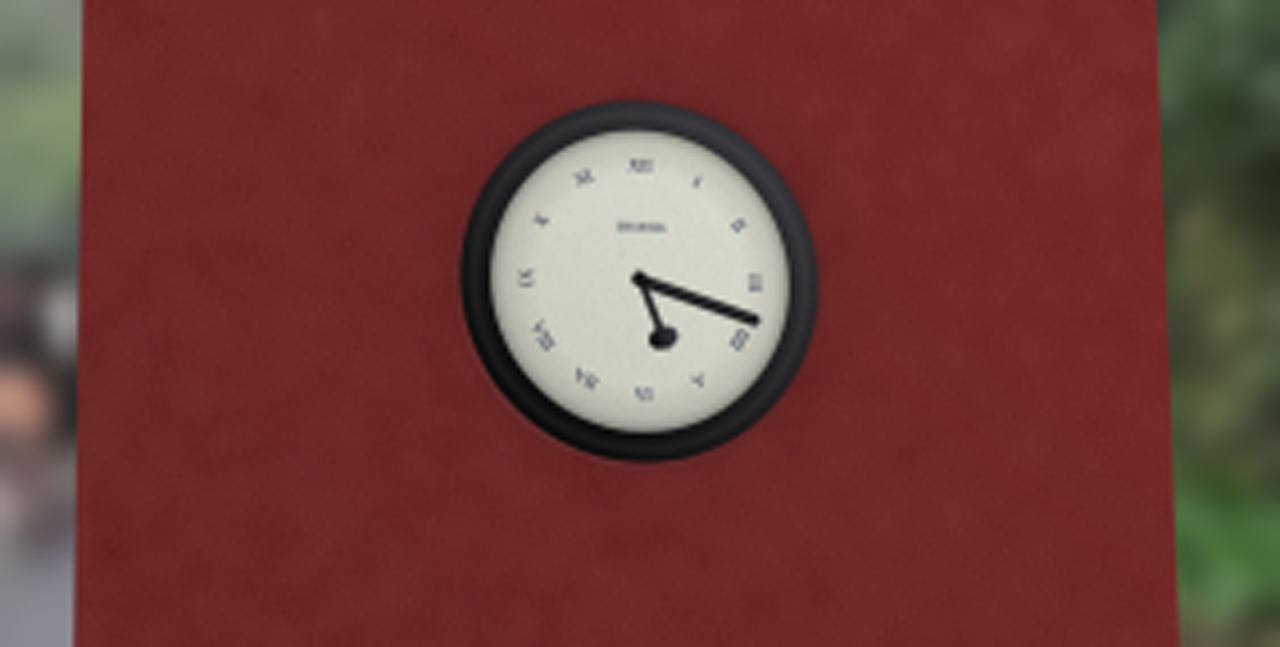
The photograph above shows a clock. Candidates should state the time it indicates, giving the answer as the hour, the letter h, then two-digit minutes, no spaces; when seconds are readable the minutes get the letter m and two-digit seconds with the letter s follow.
5h18
